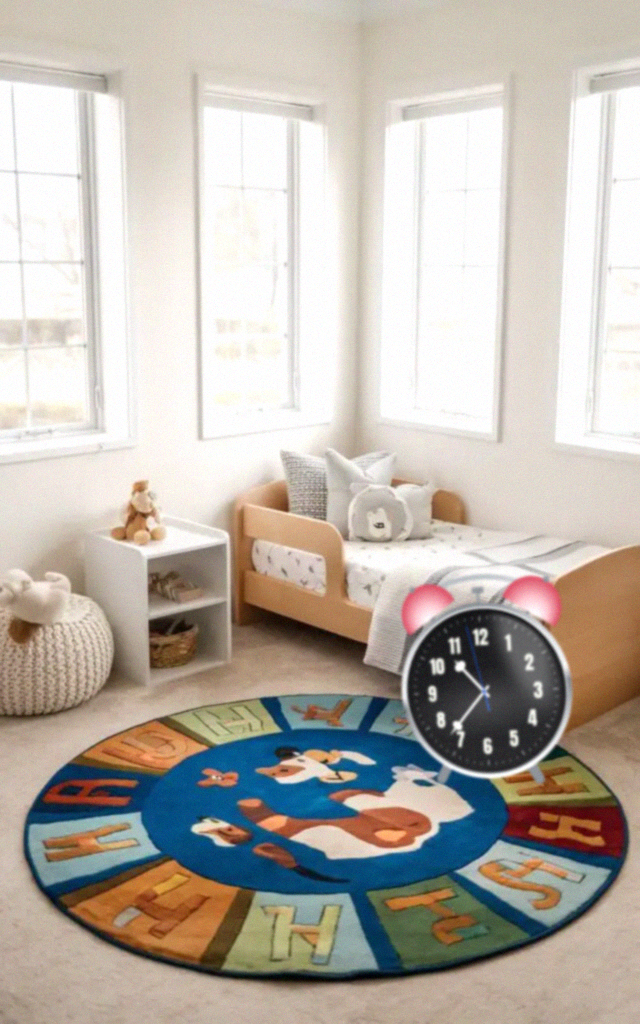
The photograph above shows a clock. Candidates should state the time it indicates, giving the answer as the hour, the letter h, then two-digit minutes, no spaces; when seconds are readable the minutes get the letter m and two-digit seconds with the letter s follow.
10h36m58s
